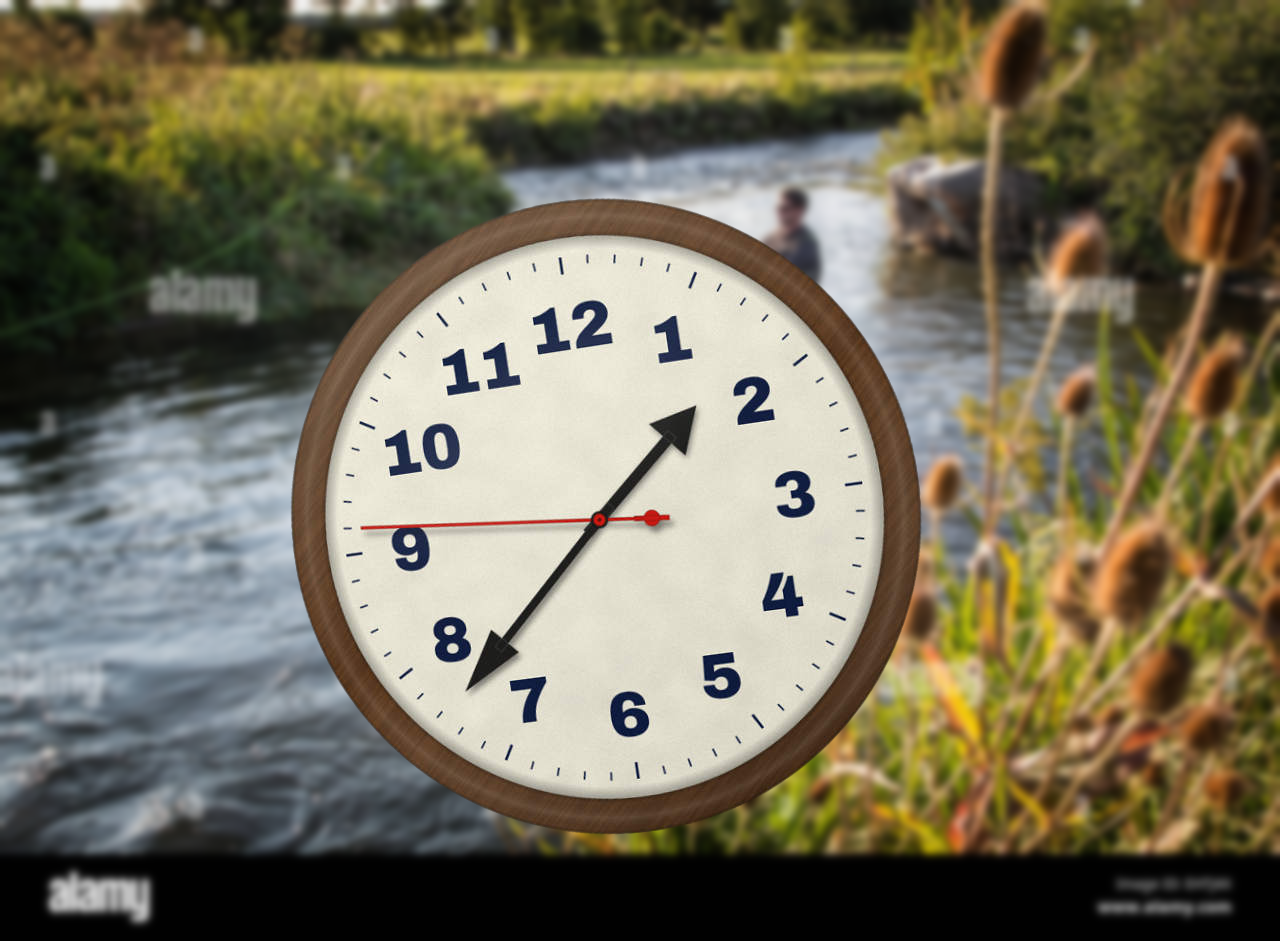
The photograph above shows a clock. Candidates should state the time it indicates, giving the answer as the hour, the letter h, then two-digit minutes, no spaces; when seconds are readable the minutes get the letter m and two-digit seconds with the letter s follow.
1h37m46s
